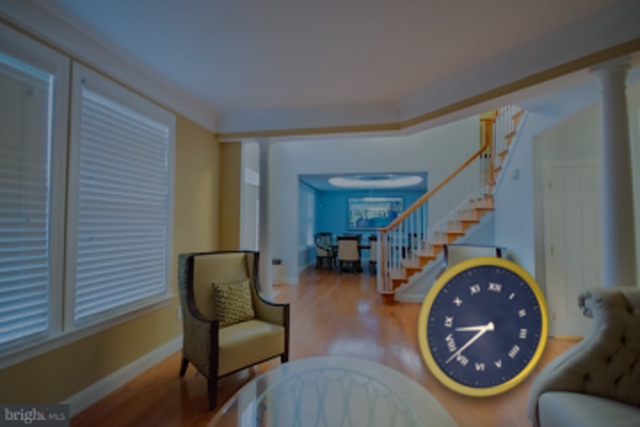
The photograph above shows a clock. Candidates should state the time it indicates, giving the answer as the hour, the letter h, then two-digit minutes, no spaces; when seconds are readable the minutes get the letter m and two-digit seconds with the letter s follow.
8h37
